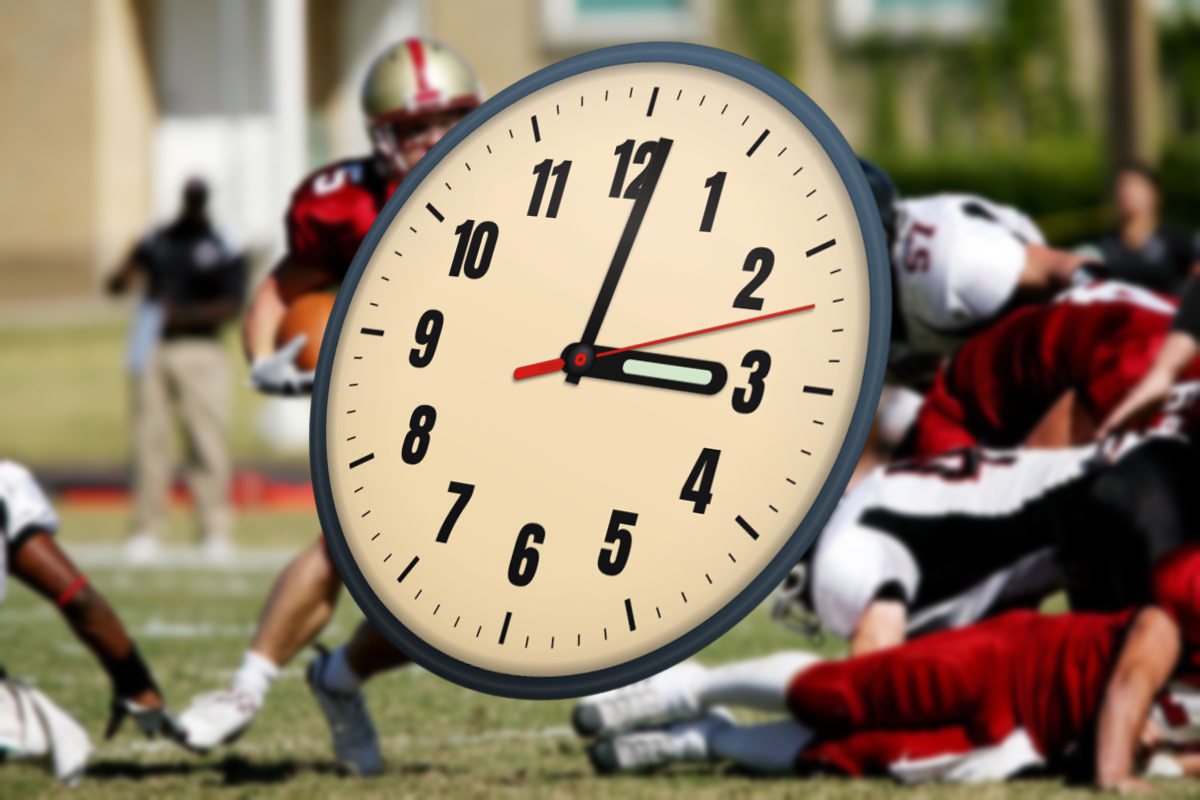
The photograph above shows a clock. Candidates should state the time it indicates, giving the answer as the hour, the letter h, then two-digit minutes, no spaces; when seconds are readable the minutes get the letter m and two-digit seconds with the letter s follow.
3h01m12s
